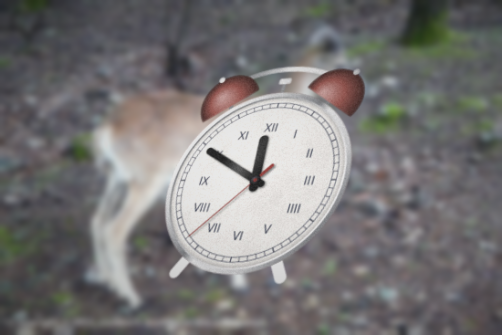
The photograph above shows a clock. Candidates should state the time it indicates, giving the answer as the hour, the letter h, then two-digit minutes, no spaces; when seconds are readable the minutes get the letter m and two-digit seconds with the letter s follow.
11h49m37s
